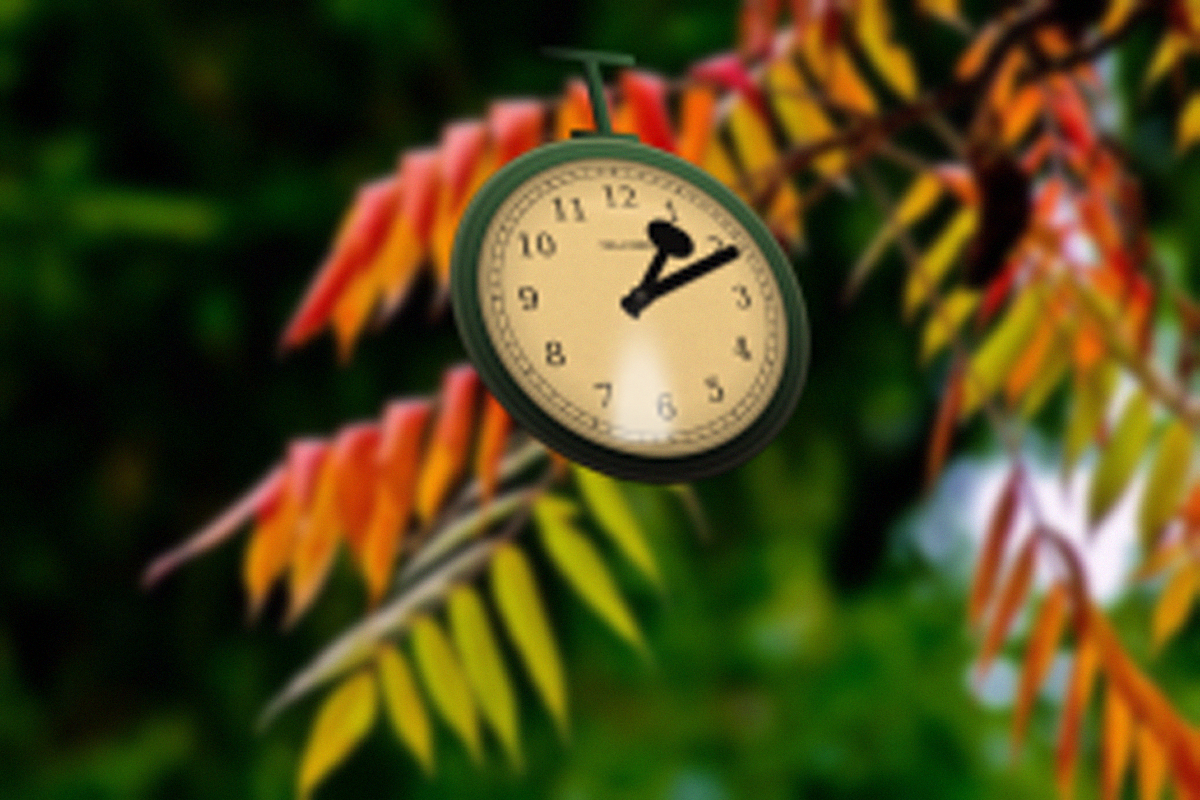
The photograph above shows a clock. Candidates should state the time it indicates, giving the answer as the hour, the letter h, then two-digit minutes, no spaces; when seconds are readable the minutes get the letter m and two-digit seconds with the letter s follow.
1h11
